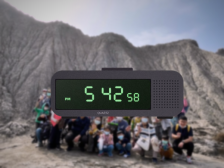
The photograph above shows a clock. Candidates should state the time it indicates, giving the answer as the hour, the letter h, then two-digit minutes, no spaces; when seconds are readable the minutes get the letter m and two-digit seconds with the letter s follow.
5h42m58s
